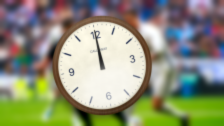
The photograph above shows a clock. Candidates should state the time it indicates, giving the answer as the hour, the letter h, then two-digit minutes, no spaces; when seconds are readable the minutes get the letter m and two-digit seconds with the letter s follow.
12h00
